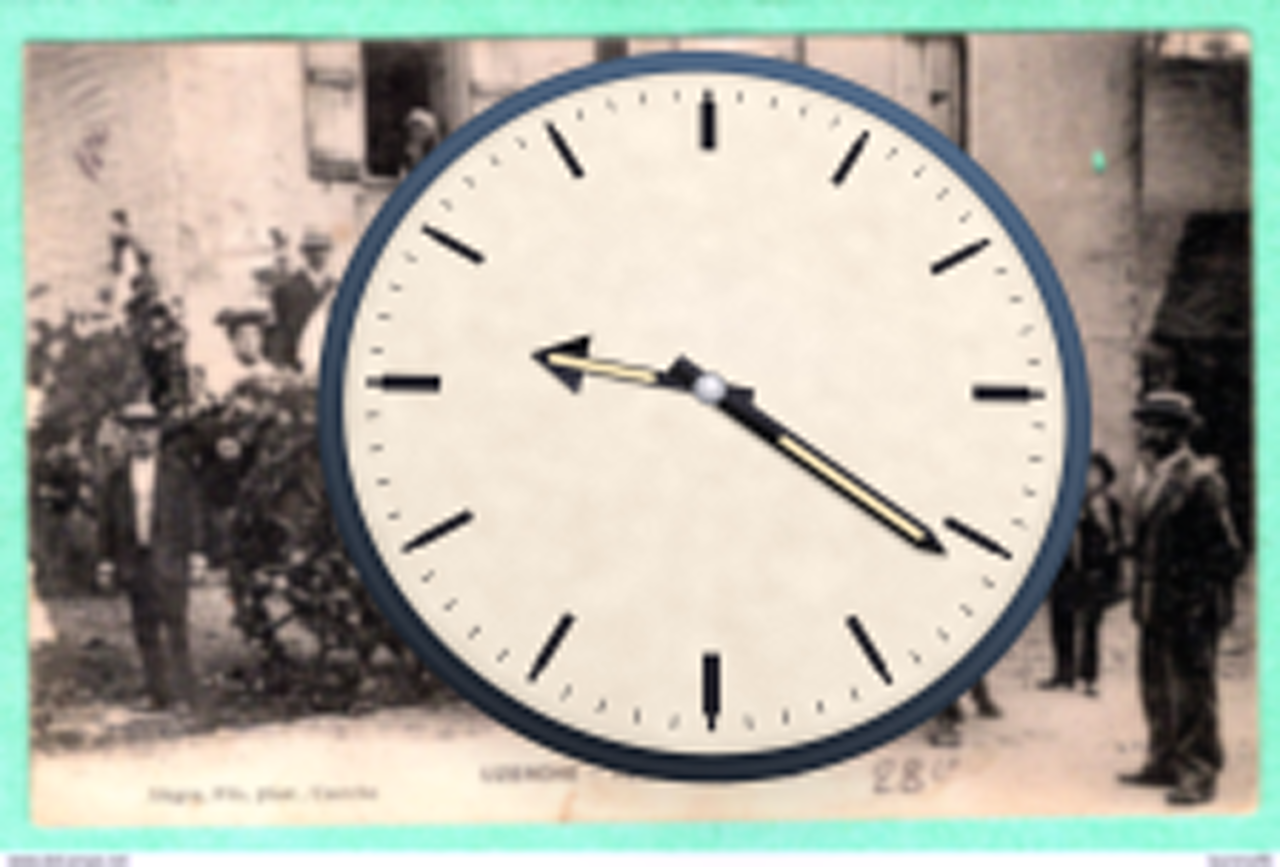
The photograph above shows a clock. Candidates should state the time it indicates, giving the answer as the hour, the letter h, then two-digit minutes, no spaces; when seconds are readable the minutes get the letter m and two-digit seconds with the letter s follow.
9h21
